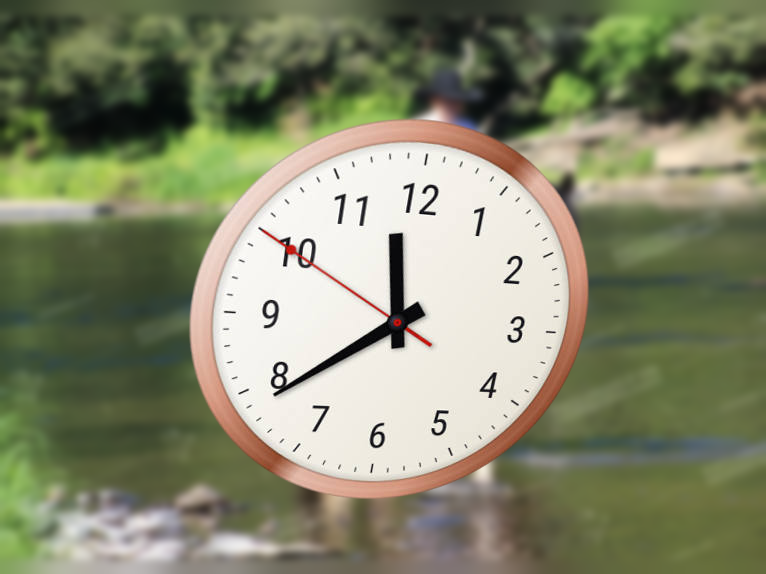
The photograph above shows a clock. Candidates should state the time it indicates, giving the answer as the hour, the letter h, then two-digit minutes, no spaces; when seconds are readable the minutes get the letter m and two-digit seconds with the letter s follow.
11h38m50s
